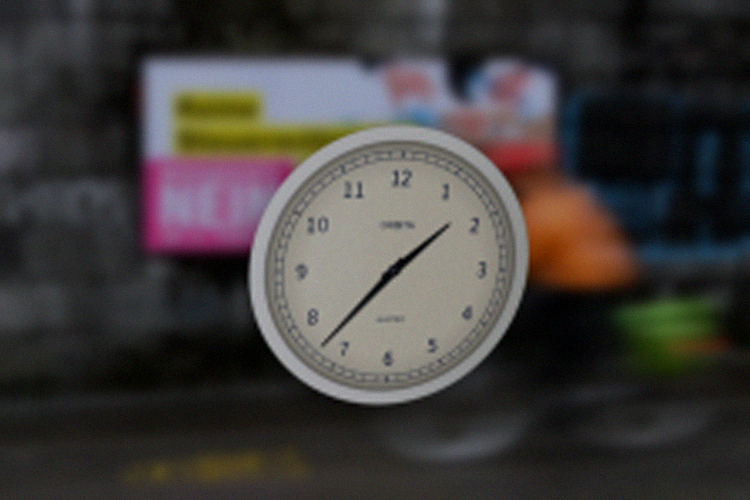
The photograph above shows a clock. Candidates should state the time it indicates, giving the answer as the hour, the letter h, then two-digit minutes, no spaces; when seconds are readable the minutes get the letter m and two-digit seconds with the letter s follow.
1h37
